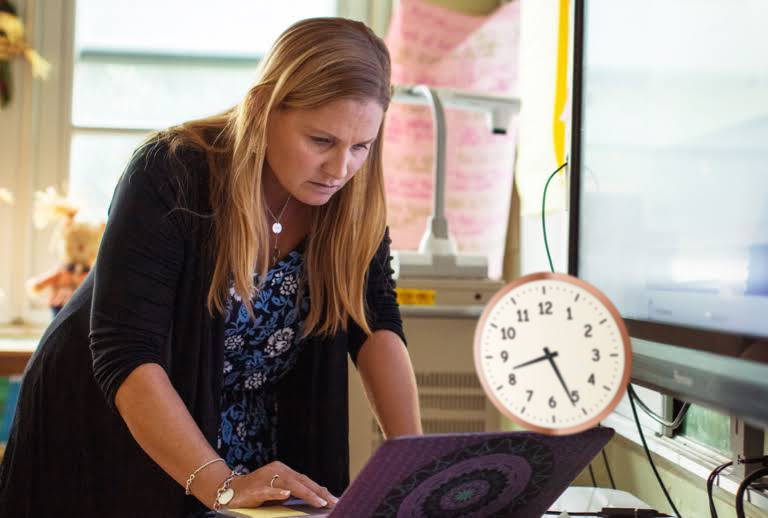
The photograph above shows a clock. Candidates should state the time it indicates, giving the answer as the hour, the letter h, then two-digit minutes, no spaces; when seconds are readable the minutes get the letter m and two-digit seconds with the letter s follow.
8h26
